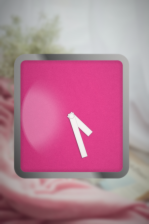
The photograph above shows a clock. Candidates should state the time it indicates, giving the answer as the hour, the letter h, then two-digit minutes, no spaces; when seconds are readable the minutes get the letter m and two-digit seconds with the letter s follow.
4h27
